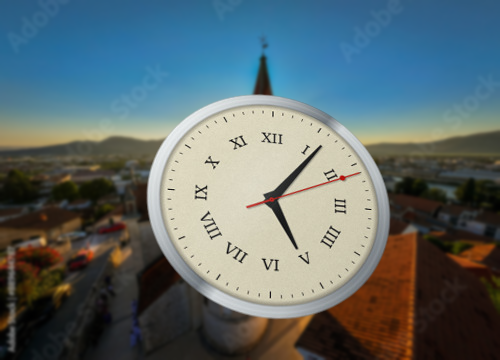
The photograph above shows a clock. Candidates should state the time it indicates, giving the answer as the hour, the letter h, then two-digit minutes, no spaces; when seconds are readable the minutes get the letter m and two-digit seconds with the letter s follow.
5h06m11s
